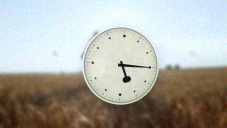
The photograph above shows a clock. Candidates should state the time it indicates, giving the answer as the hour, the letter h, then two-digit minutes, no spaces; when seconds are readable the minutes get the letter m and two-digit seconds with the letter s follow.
5h15
